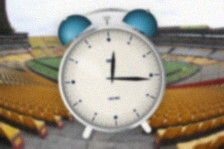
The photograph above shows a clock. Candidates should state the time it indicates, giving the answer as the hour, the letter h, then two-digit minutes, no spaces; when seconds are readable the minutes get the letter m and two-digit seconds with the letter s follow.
12h16
